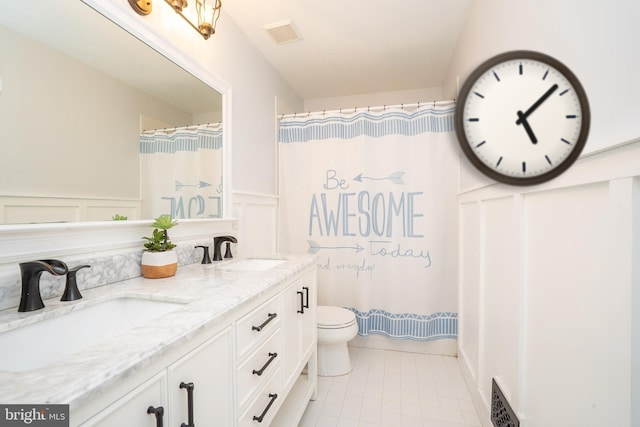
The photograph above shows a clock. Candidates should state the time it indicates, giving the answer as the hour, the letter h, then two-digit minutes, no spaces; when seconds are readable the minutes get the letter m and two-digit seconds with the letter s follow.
5h08
